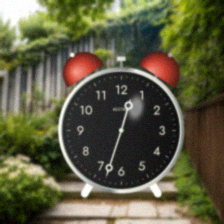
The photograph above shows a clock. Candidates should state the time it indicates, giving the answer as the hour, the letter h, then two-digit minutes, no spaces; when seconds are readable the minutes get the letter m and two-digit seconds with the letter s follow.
12h33
